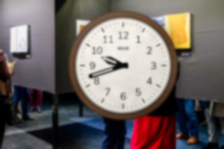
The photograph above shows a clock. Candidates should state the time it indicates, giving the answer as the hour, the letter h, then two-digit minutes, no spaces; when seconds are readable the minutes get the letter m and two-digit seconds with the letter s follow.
9h42
